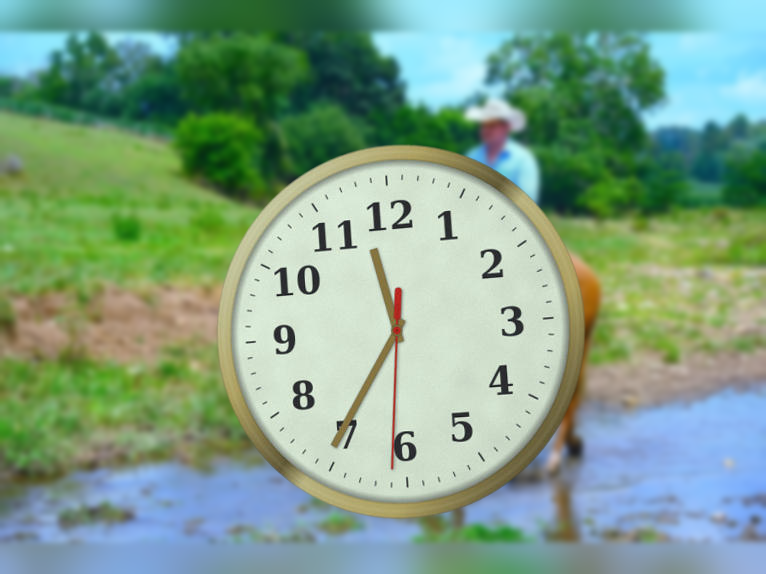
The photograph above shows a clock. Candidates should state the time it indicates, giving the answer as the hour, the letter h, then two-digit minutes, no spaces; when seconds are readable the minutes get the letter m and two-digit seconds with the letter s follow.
11h35m31s
